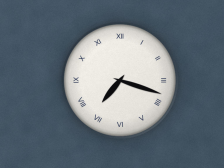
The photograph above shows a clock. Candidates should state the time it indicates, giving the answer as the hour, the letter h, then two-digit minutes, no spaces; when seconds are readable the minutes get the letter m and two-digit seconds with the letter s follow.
7h18
